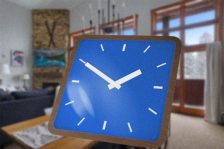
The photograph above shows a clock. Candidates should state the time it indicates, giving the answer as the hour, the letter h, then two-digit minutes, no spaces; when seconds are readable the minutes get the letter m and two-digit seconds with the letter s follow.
1h50
